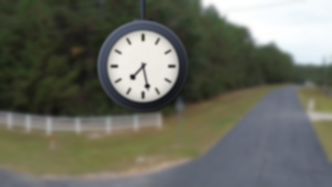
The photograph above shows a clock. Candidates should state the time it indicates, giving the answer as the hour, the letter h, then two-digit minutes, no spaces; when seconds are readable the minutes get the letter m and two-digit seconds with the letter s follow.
7h28
